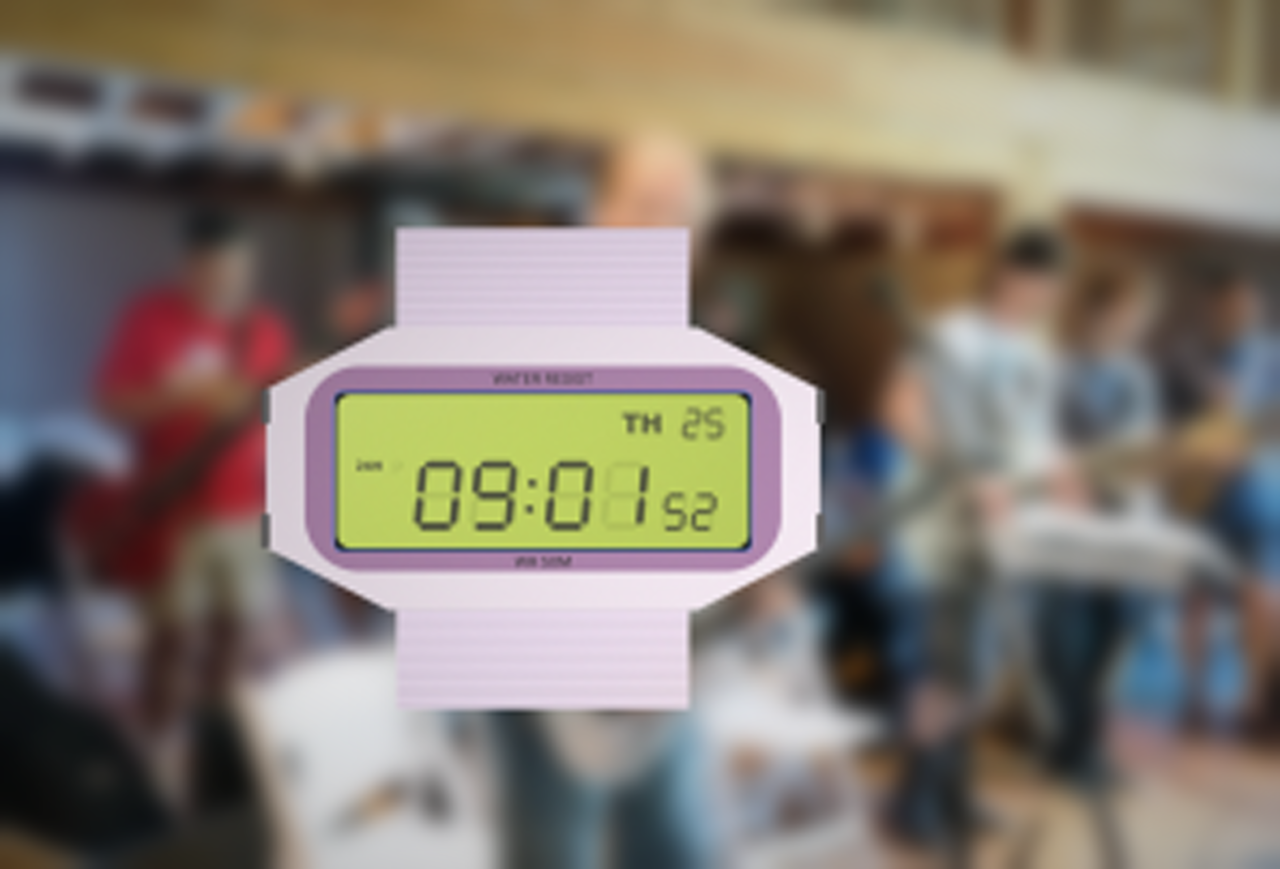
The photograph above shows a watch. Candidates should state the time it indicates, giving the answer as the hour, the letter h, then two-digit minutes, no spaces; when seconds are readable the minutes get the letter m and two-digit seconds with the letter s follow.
9h01m52s
